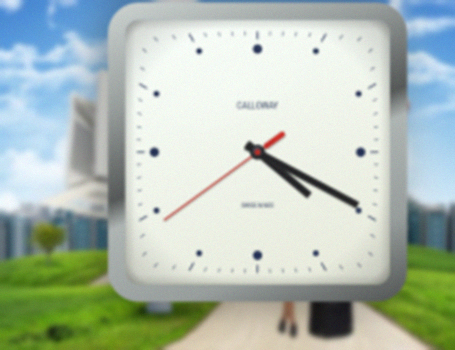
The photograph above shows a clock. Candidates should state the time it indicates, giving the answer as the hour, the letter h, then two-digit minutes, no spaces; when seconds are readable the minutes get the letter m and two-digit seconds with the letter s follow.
4h19m39s
